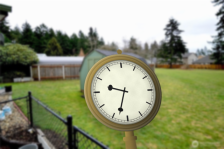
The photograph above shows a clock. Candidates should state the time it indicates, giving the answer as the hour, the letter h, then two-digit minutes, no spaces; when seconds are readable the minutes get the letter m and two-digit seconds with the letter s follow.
9h33
